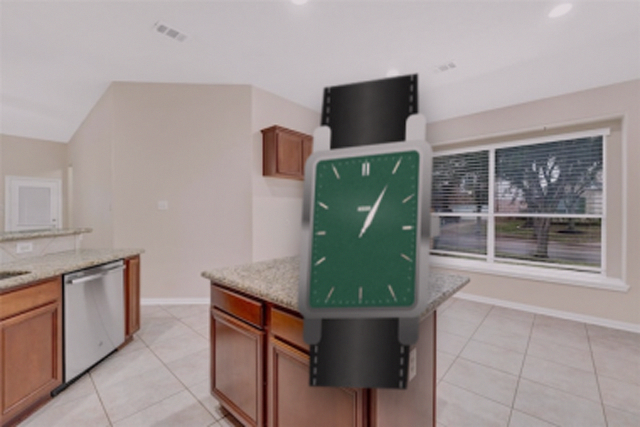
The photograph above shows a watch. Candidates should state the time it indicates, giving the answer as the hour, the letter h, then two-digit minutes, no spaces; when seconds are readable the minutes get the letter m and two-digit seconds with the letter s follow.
1h05
